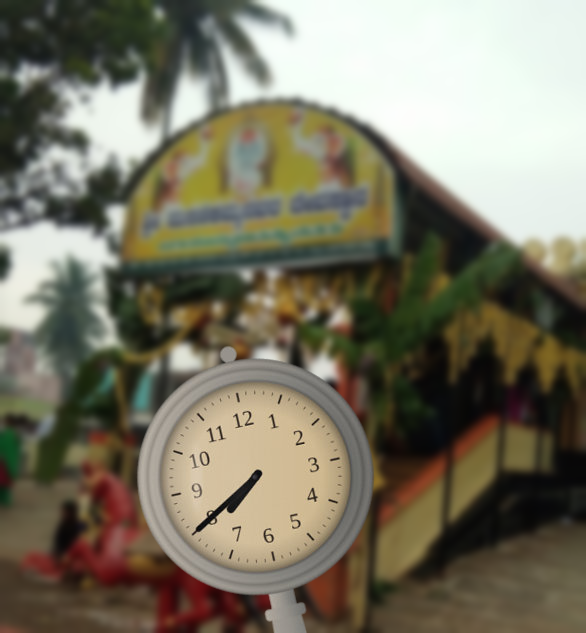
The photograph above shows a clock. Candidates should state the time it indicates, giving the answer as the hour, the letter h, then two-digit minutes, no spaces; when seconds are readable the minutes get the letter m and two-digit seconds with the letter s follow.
7h40
